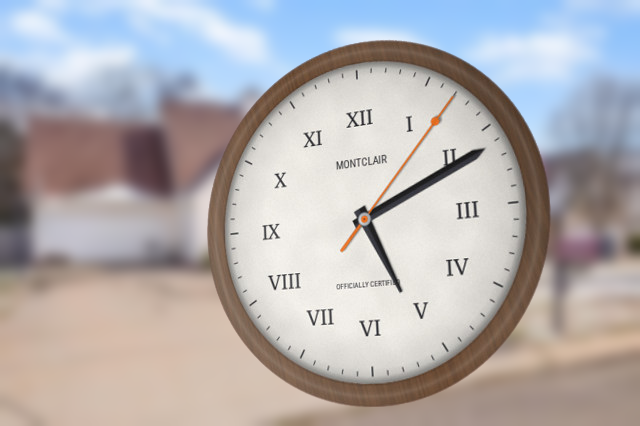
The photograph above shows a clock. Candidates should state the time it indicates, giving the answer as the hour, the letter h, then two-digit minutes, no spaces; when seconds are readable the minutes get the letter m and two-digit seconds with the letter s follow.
5h11m07s
